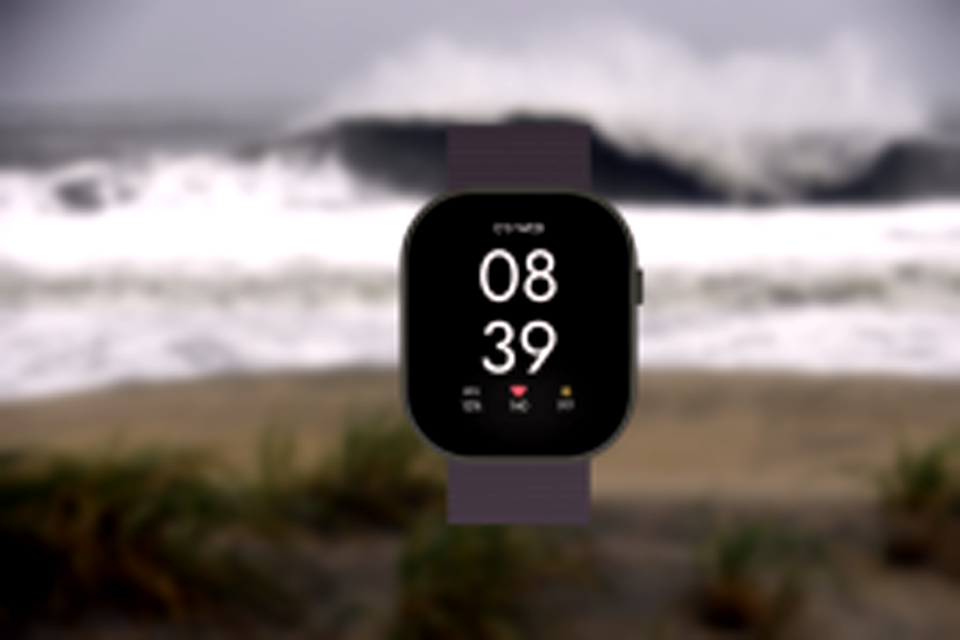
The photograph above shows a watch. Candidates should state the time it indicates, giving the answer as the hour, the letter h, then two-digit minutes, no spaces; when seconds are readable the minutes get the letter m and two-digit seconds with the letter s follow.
8h39
